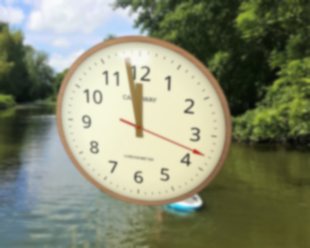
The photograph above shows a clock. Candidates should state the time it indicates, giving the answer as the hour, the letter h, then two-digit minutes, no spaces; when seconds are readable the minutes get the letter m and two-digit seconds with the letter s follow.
11h58m18s
